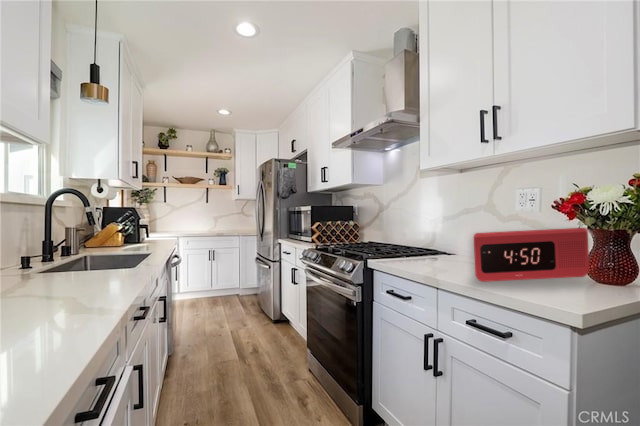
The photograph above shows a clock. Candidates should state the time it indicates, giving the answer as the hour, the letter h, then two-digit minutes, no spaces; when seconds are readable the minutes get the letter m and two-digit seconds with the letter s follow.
4h50
